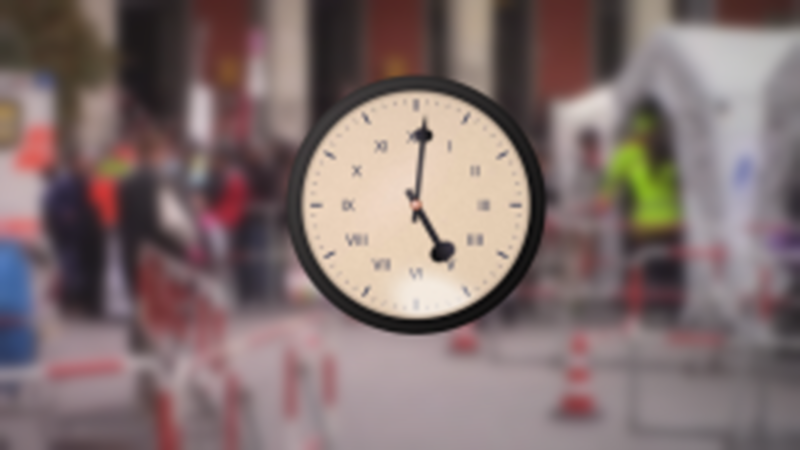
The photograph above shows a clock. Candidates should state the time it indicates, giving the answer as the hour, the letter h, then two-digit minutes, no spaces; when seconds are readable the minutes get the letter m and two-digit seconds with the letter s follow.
5h01
